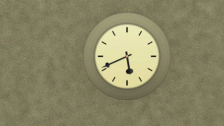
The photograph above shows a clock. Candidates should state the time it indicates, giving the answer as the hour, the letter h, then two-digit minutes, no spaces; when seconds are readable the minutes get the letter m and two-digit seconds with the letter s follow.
5h41
